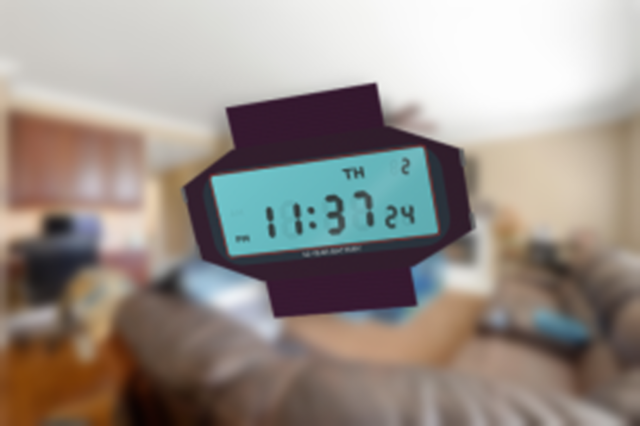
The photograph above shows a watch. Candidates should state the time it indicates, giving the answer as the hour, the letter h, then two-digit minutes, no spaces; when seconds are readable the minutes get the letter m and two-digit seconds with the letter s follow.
11h37m24s
